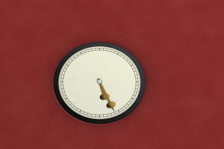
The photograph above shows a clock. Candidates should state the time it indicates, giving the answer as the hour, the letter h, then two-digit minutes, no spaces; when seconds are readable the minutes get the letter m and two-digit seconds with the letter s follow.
5h26
